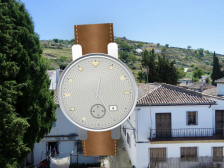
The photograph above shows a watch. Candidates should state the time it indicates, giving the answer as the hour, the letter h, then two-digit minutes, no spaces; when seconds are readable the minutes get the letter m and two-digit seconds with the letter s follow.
12h25
